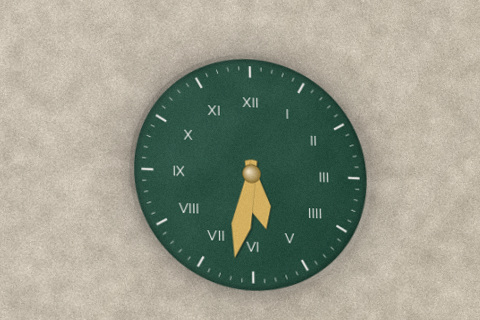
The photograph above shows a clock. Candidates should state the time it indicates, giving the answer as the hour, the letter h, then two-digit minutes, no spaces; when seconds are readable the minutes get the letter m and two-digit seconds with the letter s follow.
5h32
